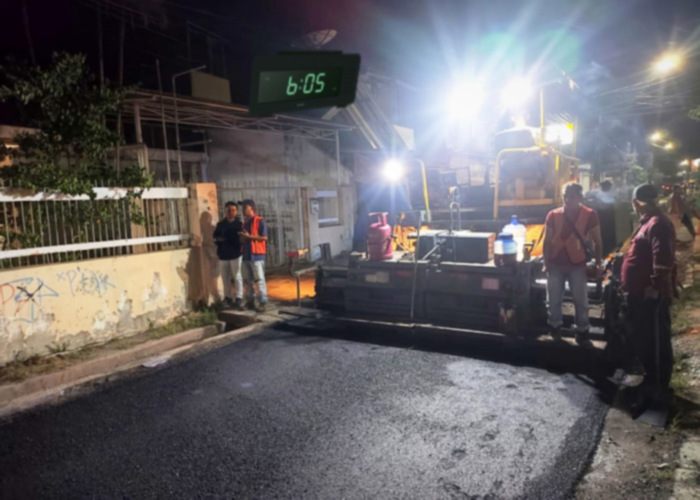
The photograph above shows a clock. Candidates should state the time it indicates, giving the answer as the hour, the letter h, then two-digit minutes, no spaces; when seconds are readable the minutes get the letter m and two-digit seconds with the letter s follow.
6h05
